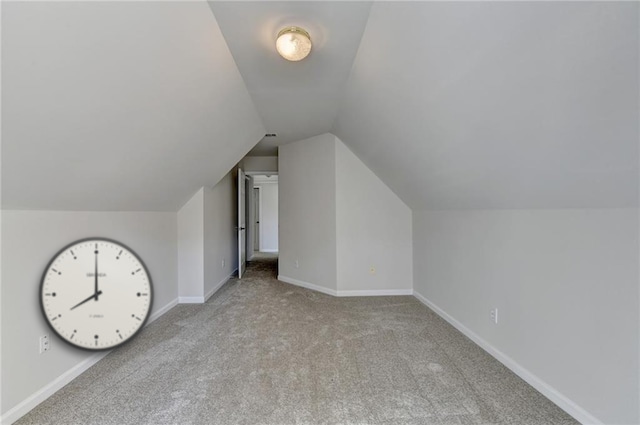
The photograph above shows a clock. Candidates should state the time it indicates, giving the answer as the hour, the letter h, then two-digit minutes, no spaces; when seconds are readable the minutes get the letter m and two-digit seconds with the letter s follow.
8h00
